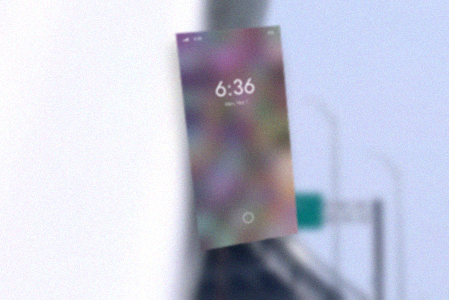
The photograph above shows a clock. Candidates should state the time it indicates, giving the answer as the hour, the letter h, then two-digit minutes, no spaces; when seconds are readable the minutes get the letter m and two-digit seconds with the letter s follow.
6h36
